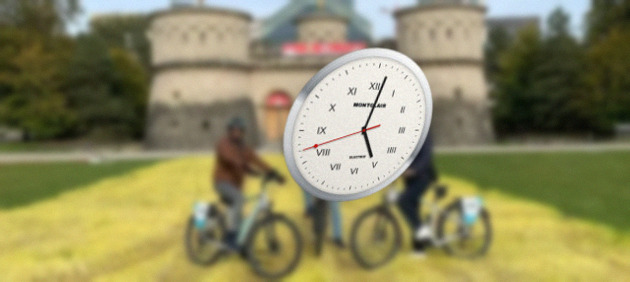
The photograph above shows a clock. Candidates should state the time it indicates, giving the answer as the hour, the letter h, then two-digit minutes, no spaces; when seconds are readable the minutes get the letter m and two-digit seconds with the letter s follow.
5h01m42s
